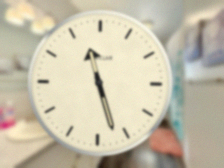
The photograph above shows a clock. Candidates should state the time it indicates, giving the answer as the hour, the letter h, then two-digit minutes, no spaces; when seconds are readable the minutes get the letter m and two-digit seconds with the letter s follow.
11h27
